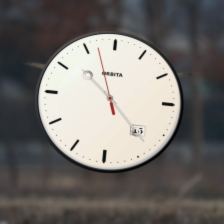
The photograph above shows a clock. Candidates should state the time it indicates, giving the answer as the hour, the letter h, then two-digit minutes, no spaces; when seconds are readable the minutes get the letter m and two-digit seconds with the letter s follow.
10h22m57s
